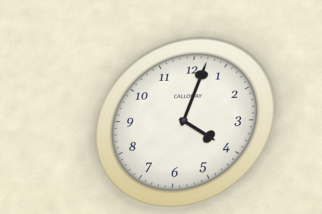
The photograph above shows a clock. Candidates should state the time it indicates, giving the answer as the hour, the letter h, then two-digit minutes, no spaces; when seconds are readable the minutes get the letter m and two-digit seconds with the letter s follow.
4h02
